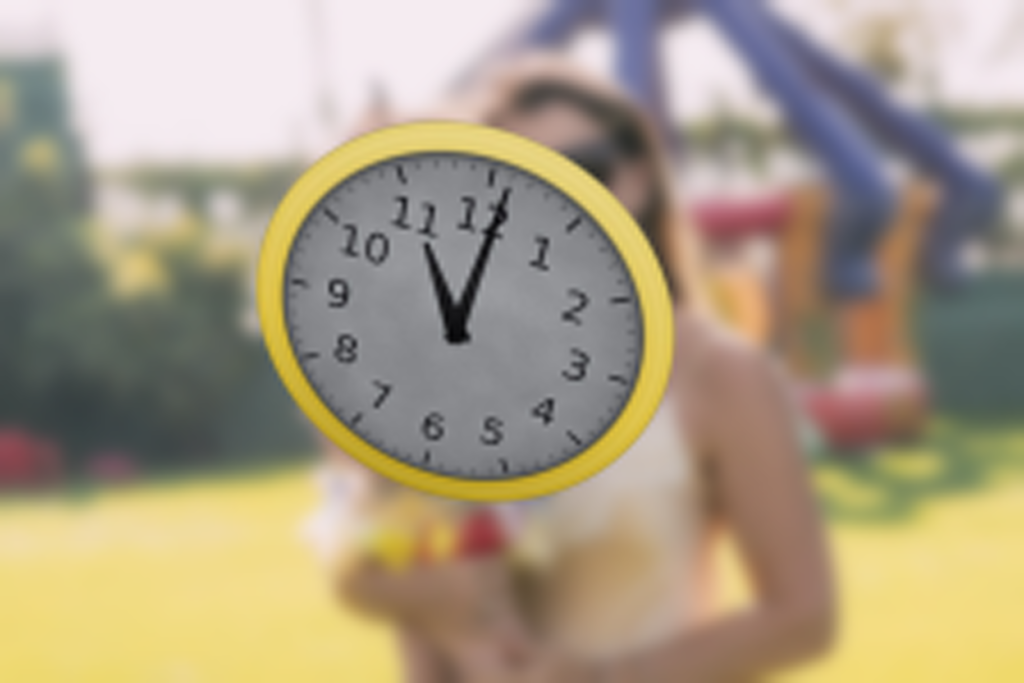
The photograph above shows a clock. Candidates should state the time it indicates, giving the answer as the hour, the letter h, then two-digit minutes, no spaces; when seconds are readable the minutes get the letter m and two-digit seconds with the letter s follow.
11h01
